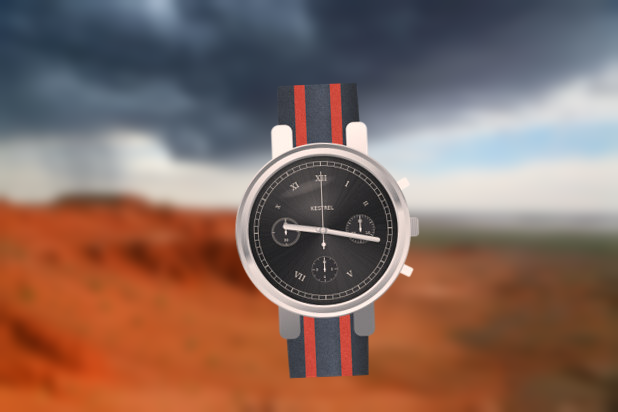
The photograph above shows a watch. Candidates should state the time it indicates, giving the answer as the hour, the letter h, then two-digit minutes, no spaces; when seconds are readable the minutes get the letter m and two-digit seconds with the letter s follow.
9h17
